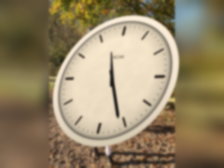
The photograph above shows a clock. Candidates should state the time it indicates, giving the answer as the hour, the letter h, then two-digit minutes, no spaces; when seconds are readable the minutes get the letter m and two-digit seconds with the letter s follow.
11h26
